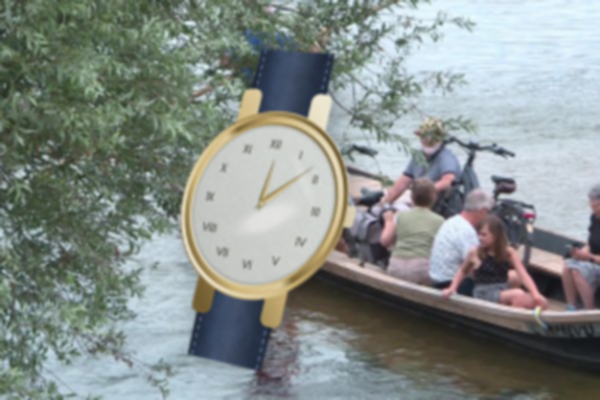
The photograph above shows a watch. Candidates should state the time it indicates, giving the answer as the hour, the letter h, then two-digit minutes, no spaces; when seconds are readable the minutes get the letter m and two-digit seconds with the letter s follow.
12h08
